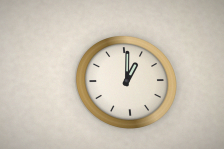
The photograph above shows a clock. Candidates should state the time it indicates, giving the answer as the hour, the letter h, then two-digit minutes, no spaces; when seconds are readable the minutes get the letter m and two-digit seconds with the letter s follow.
1h01
